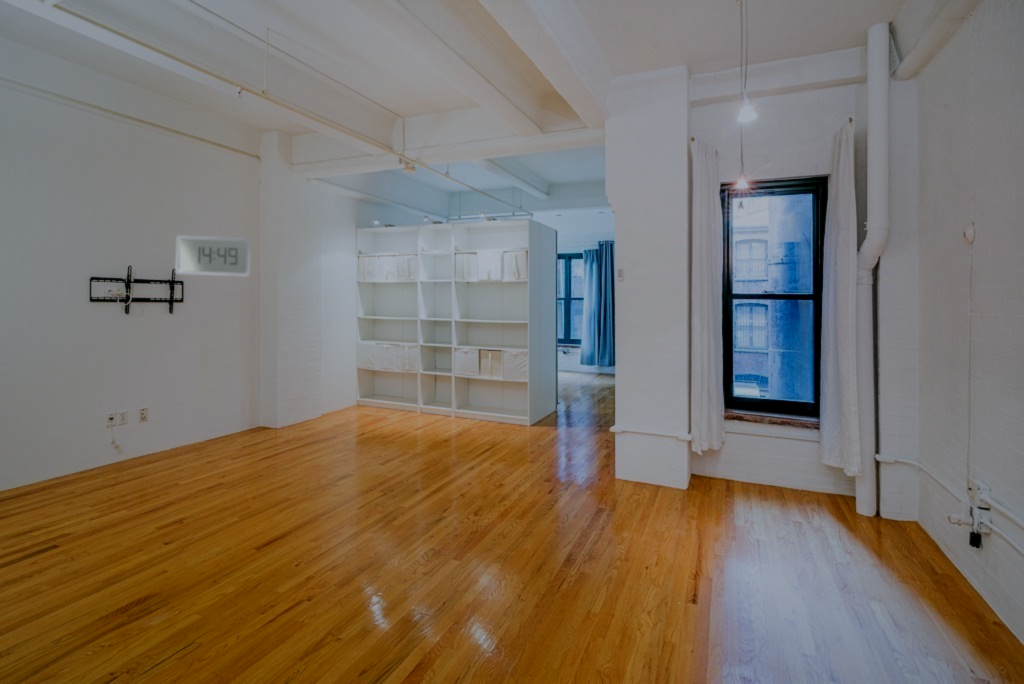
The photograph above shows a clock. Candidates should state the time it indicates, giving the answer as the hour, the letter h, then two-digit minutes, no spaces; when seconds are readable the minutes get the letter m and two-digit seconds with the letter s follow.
14h49
